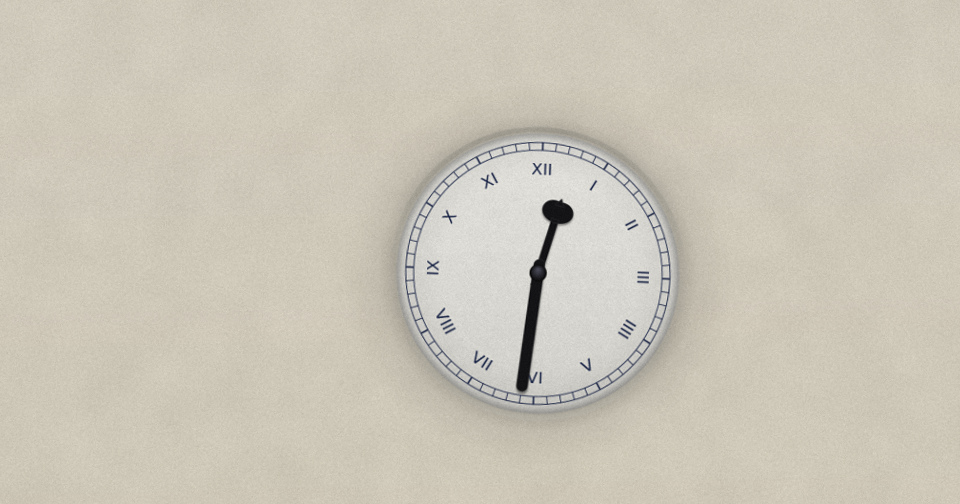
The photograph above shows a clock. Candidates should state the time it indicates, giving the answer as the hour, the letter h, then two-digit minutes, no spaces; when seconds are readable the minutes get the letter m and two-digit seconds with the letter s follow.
12h31
